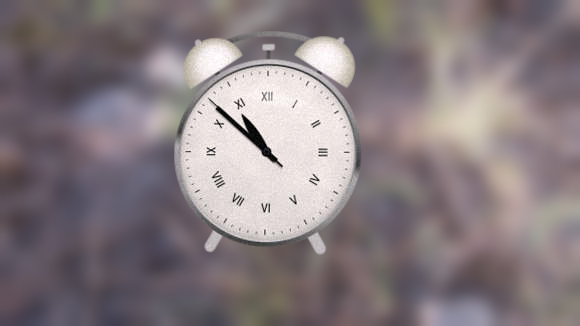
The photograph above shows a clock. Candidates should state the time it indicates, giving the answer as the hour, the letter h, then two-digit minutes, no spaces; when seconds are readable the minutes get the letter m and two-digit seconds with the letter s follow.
10h51m52s
